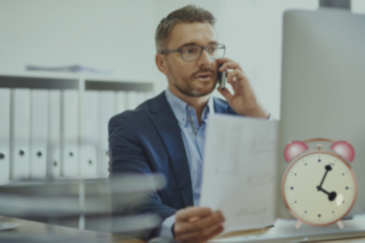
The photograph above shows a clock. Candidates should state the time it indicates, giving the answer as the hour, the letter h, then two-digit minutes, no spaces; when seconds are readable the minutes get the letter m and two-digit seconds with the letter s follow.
4h04
